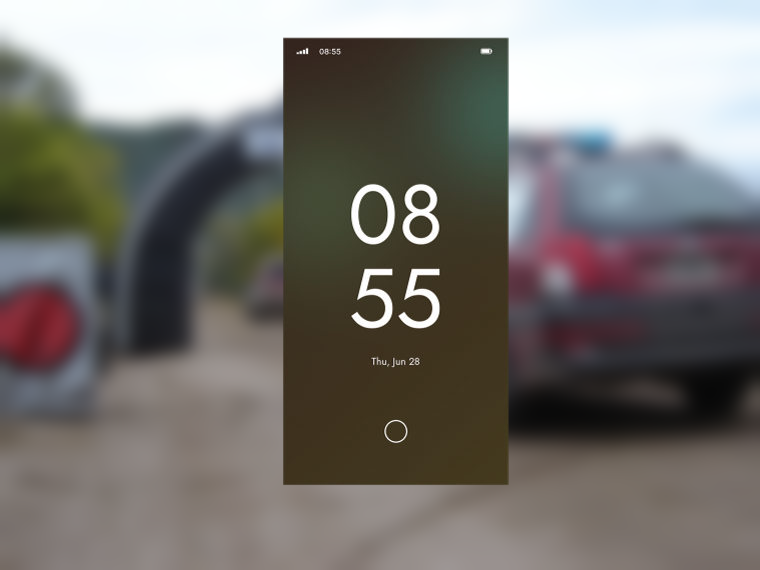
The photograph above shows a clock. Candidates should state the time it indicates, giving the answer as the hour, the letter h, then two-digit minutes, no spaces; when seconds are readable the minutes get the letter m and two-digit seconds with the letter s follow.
8h55
